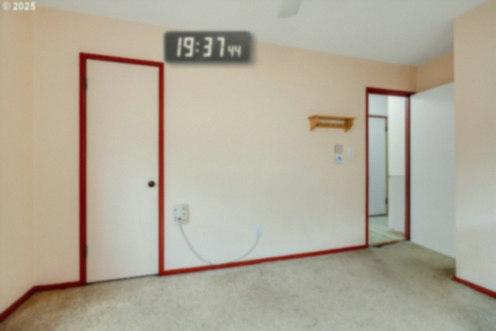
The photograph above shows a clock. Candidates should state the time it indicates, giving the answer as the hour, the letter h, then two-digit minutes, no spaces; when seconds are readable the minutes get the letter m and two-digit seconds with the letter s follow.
19h37
